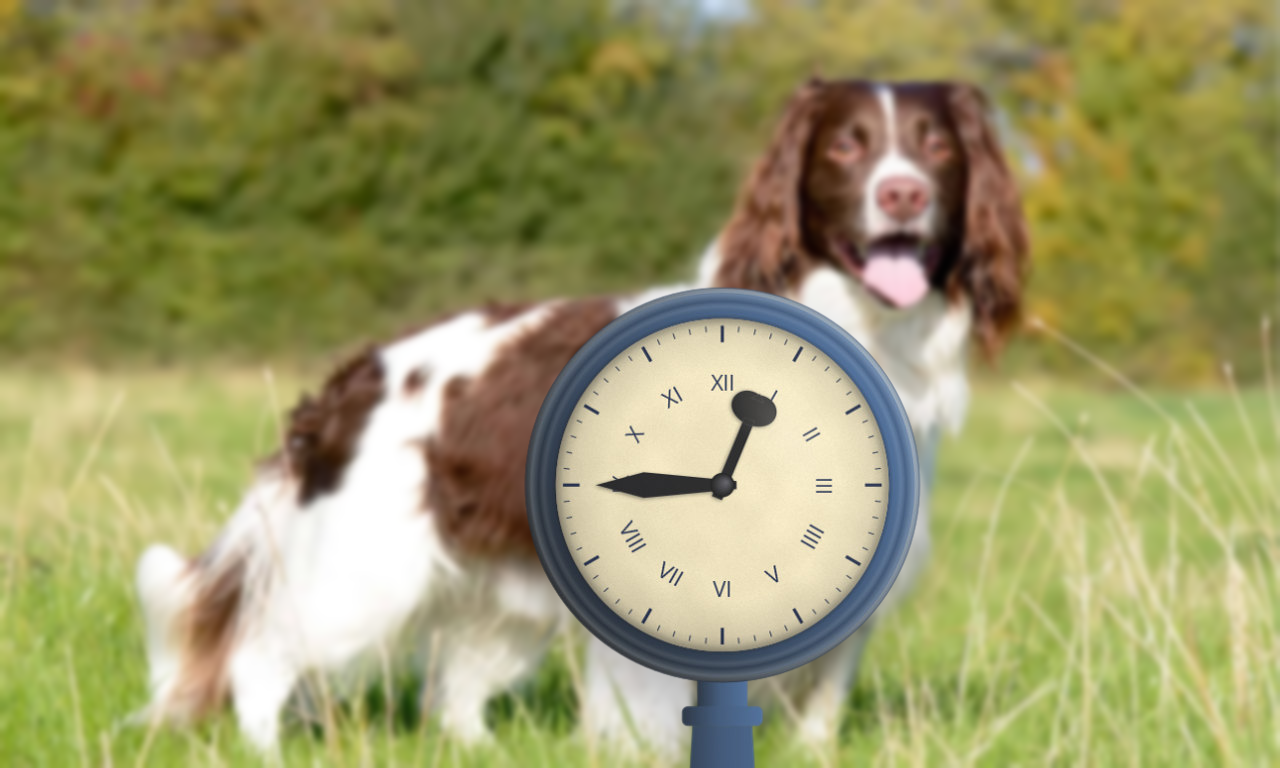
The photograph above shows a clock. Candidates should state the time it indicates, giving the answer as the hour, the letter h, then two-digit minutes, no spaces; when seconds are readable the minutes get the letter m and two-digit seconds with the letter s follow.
12h45
